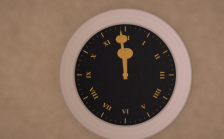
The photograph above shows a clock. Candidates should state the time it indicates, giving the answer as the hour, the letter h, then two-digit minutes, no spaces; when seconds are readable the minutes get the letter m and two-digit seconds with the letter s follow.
11h59
